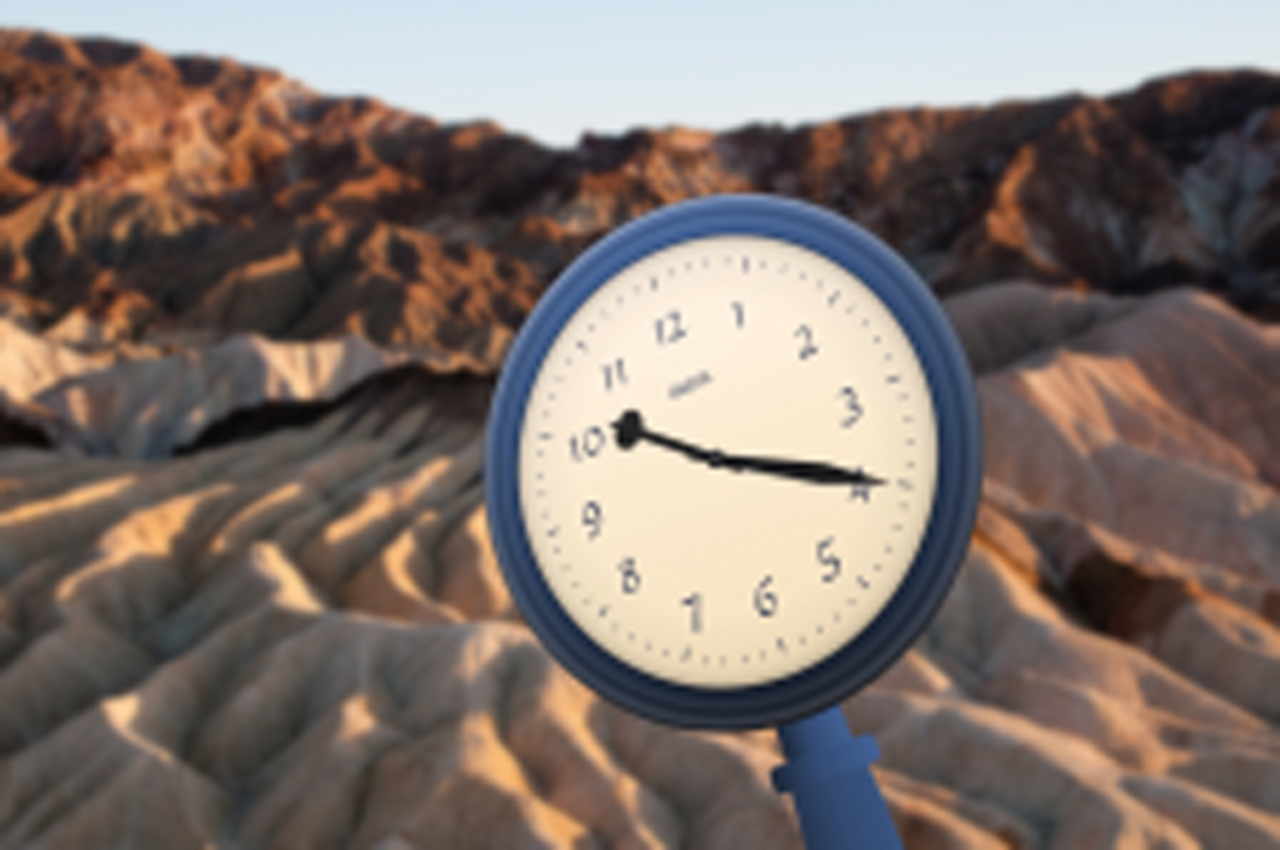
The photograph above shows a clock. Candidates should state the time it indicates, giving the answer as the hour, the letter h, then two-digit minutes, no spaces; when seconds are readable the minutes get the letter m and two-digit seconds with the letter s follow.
10h20
